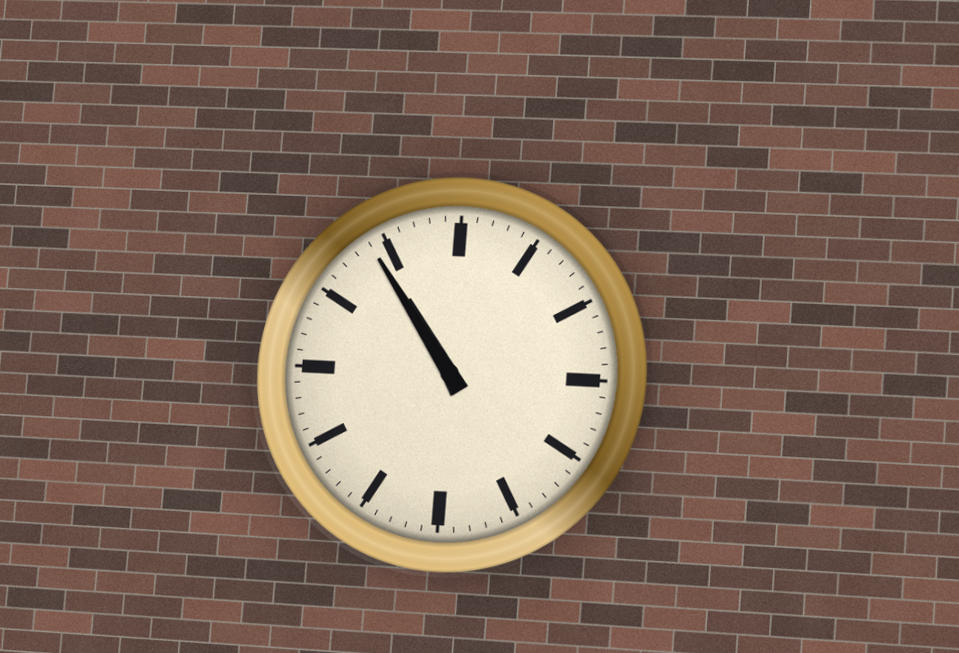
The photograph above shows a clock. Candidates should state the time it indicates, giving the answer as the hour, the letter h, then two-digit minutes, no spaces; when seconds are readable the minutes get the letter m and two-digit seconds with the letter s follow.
10h54
